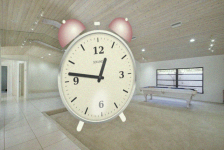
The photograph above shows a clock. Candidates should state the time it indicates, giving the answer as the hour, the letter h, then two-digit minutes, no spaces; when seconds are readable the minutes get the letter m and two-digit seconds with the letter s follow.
12h47
